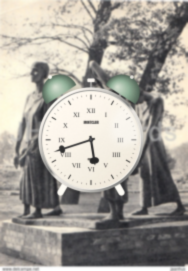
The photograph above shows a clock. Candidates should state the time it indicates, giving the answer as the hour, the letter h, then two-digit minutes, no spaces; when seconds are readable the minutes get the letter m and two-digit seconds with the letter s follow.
5h42
